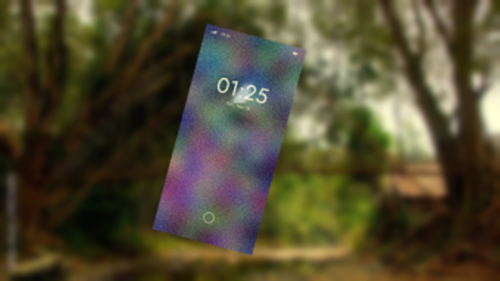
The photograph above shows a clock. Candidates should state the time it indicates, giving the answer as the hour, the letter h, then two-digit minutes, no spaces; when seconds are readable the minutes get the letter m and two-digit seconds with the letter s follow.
1h25
